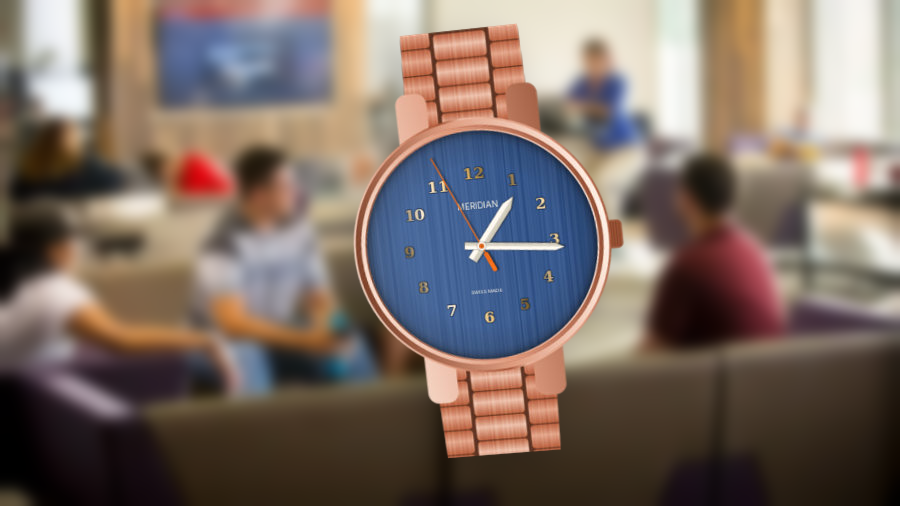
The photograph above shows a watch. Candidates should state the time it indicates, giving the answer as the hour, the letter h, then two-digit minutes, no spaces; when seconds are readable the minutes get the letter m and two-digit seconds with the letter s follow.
1h15m56s
